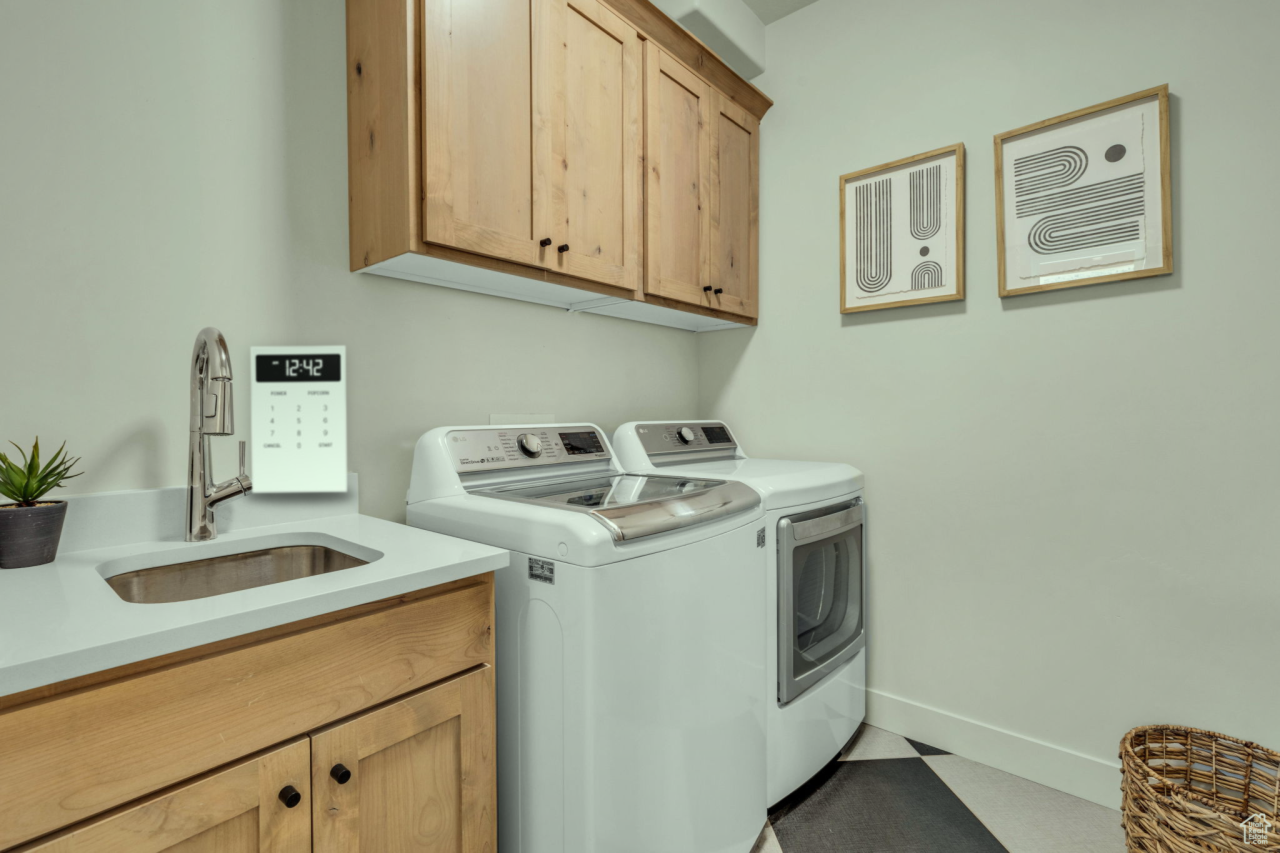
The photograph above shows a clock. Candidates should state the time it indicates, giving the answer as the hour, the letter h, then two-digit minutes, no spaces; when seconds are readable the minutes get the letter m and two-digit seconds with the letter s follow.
12h42
